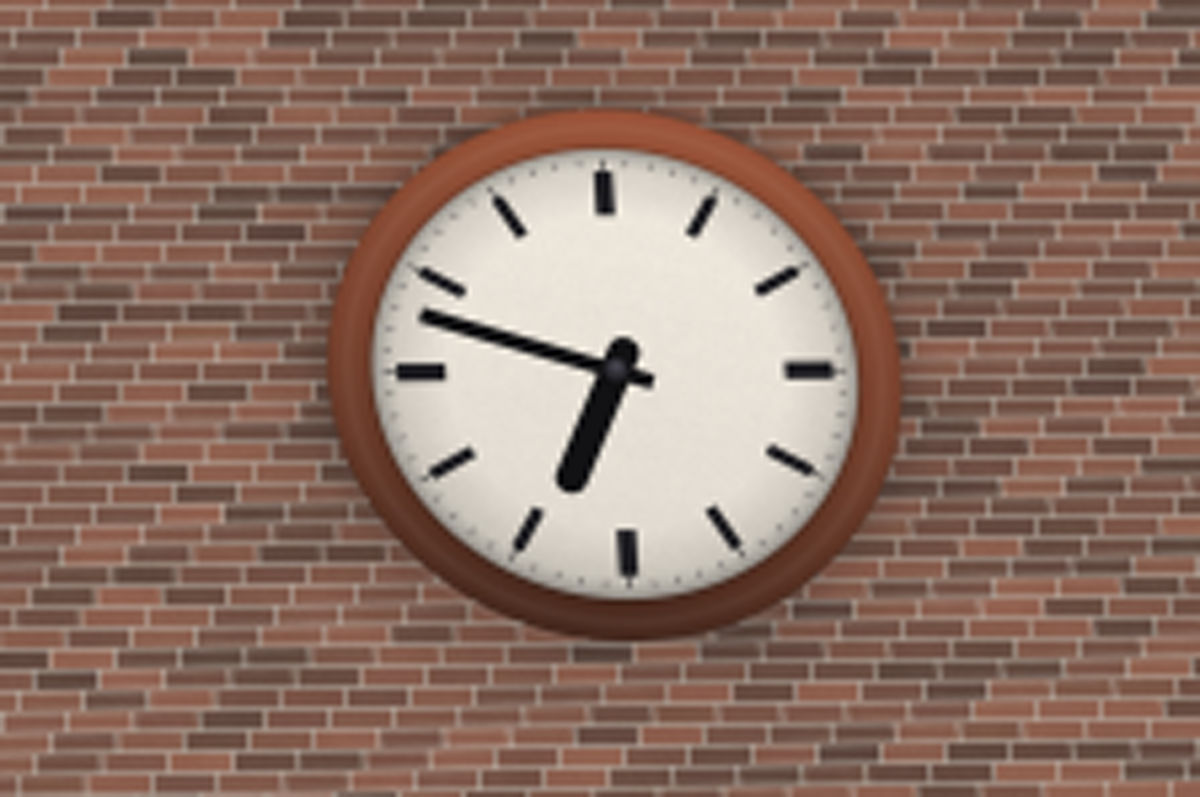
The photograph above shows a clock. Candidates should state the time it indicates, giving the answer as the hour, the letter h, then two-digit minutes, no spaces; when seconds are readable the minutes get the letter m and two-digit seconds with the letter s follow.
6h48
